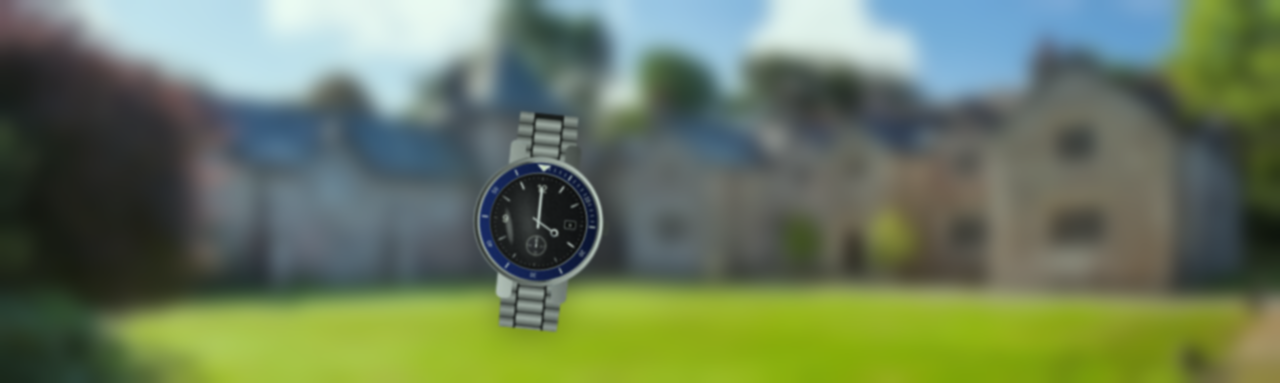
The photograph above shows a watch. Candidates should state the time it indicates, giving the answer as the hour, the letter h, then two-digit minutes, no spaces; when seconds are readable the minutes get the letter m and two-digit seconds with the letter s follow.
4h00
